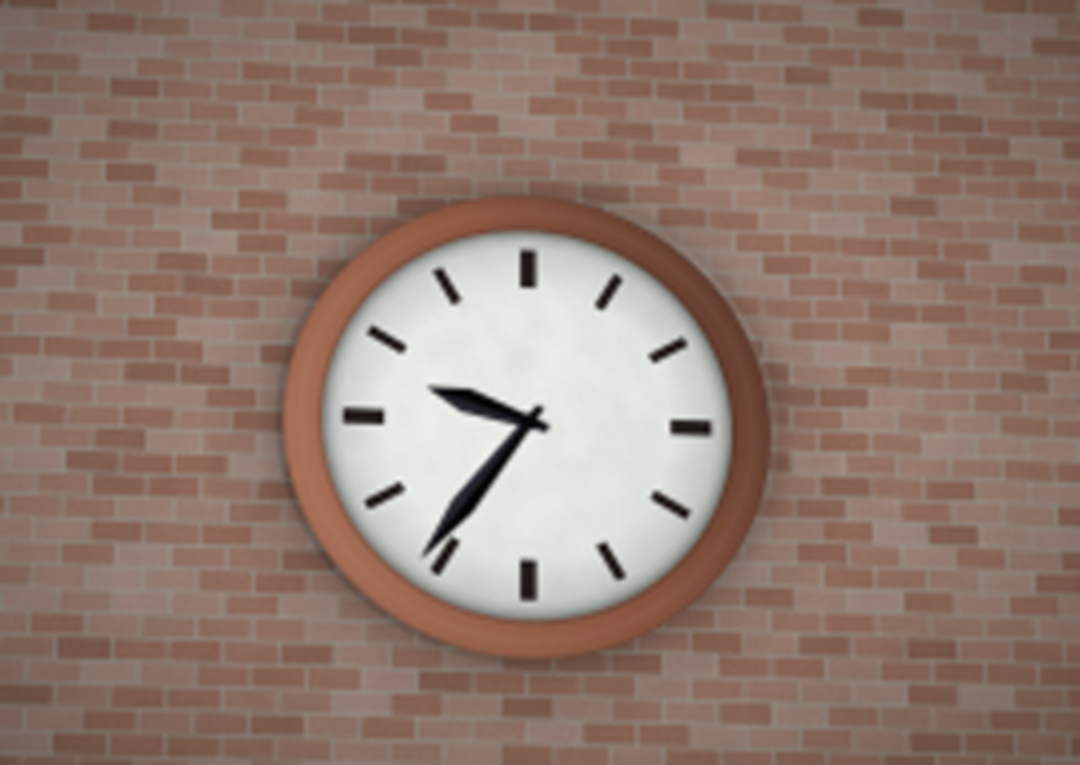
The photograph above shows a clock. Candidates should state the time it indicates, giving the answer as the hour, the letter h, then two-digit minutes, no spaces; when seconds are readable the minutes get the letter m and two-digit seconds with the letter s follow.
9h36
